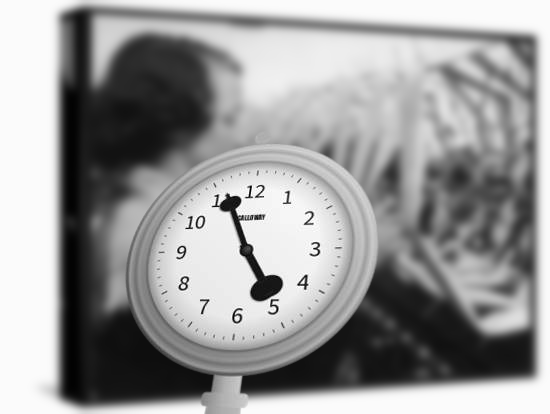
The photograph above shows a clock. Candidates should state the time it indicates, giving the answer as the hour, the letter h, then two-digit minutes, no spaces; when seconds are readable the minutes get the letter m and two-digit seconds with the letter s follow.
4h56
